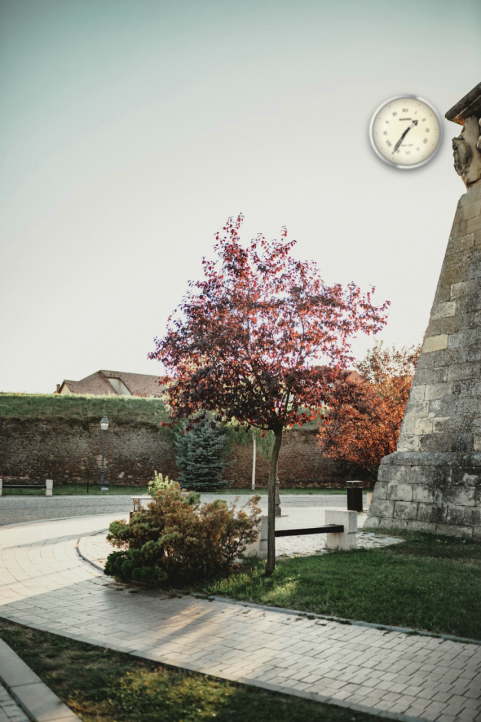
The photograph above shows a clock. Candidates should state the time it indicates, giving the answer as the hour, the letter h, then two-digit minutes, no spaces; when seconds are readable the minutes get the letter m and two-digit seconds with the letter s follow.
1h36
